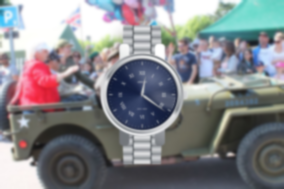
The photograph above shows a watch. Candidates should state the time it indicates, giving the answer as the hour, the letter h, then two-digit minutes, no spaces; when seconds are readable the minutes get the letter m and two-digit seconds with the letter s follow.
12h21
